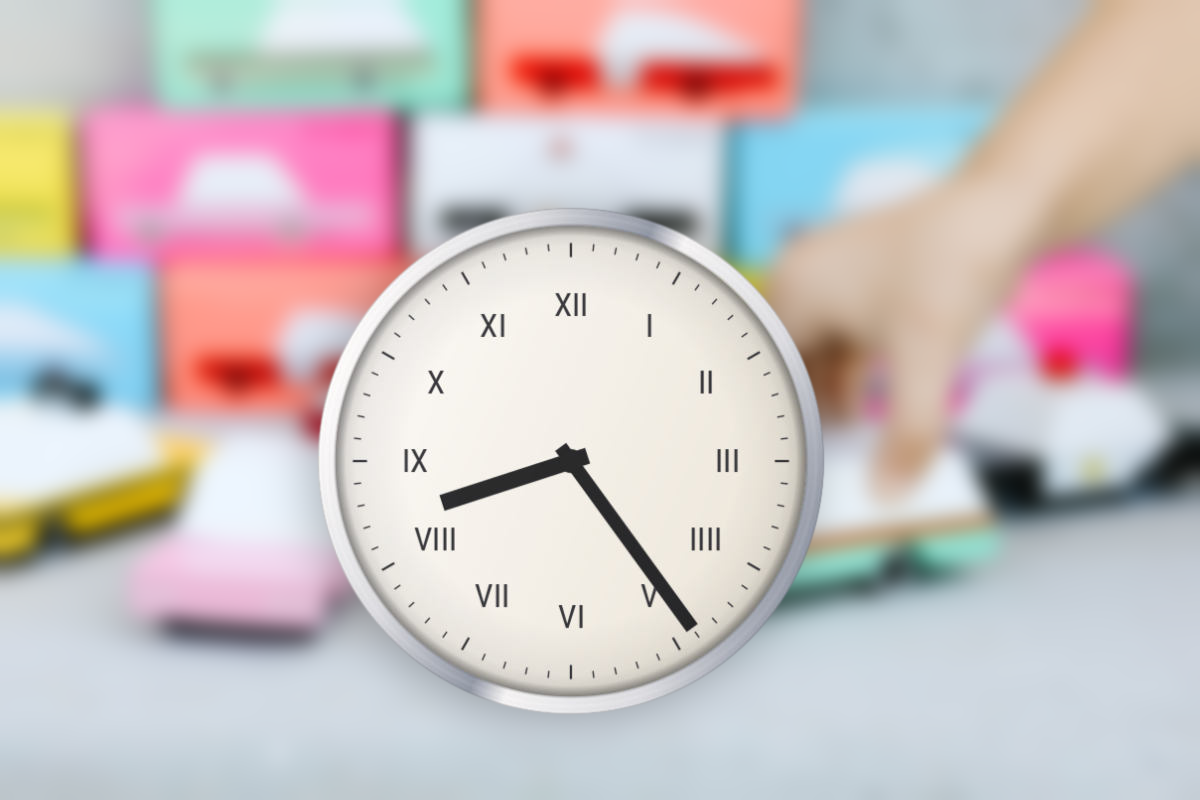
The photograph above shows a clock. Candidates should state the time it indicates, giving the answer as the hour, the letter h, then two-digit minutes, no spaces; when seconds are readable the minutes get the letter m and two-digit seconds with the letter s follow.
8h24
